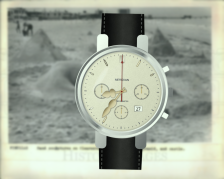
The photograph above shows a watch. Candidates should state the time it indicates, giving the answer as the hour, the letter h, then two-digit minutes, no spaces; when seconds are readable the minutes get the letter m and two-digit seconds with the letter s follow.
8h36
